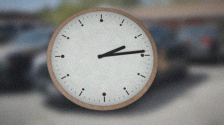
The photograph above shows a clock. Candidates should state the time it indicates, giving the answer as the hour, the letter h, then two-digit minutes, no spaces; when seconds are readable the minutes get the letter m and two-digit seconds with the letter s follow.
2h14
